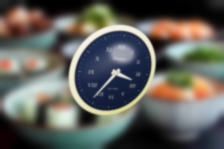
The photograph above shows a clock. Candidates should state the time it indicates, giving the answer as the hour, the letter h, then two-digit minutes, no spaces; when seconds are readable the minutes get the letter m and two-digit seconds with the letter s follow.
3h36
